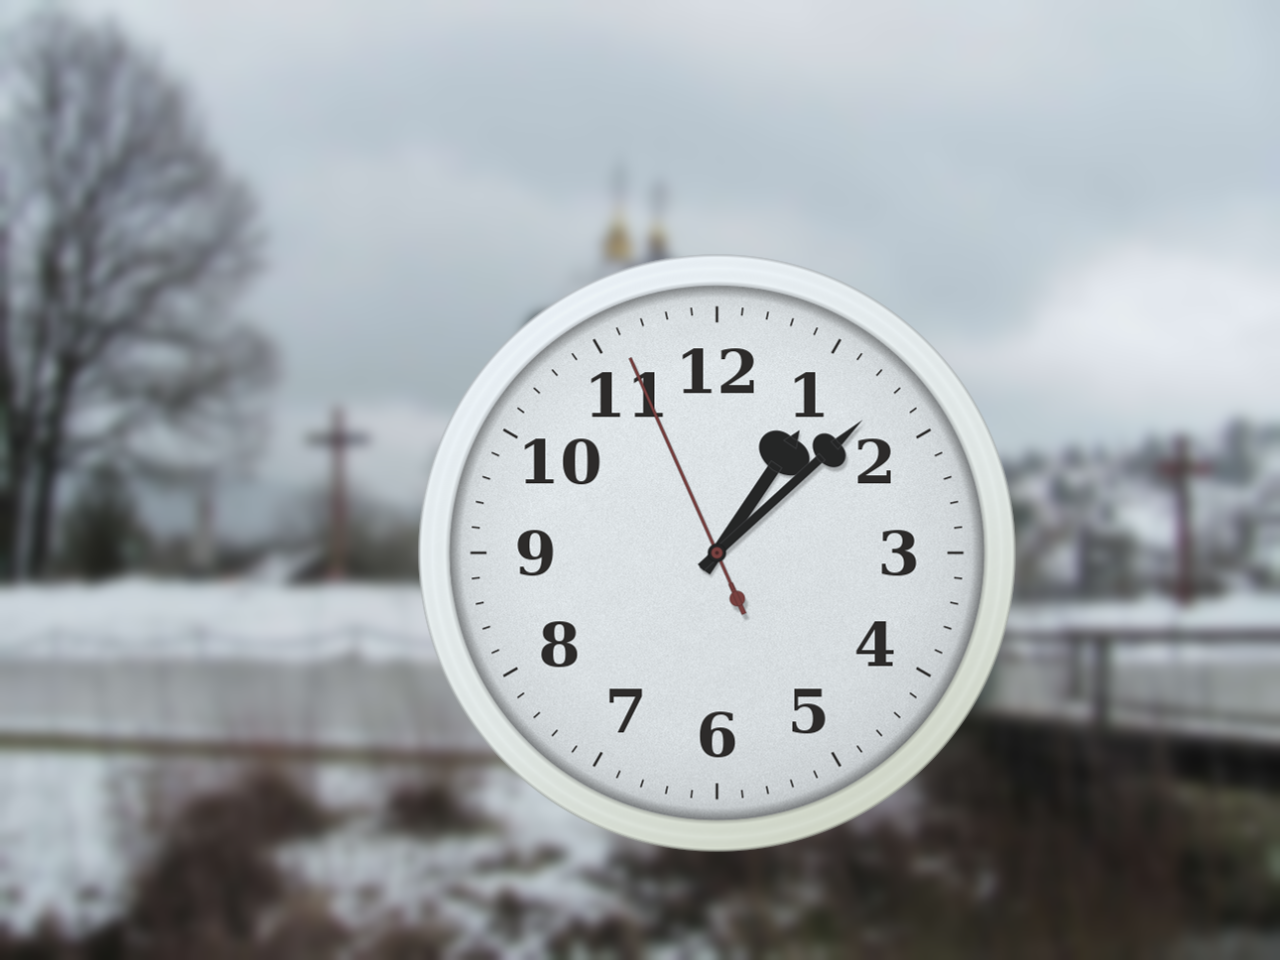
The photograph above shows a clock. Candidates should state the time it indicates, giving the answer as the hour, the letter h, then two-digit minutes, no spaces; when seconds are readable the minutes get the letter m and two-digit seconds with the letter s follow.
1h07m56s
